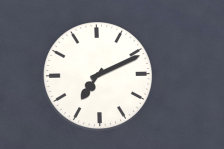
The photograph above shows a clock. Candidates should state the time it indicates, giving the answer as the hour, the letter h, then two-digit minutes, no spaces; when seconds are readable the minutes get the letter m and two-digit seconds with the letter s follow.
7h11
